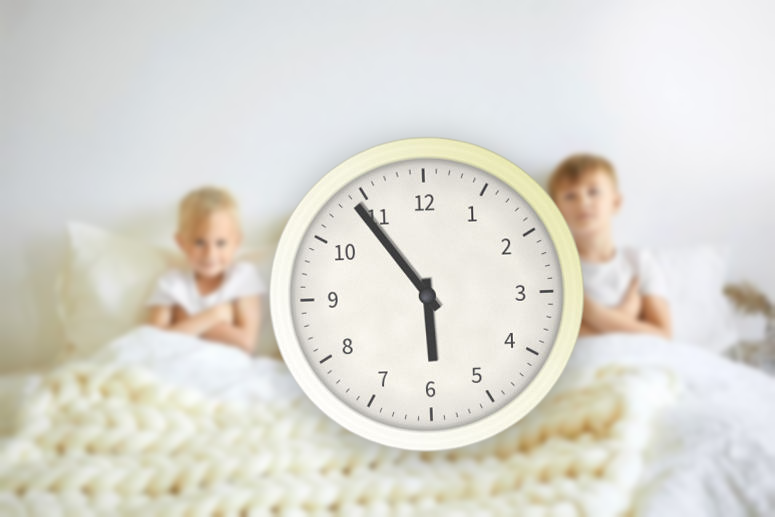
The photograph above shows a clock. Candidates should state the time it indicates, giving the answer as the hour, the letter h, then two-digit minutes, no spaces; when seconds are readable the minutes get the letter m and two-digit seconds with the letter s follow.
5h54
